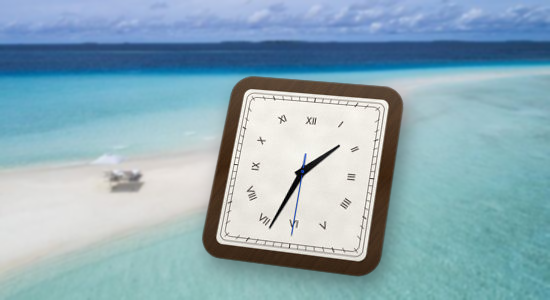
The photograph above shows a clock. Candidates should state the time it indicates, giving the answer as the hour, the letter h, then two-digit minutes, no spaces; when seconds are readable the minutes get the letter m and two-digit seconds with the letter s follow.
1h33m30s
